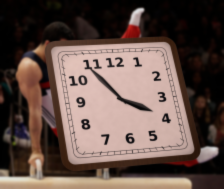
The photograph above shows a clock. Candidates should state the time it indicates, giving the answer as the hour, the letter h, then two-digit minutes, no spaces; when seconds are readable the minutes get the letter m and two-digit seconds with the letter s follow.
3h54
